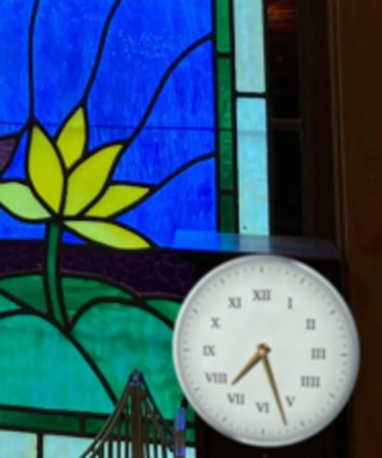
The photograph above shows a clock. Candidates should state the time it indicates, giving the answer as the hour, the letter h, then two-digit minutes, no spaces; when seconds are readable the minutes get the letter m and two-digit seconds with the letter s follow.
7h27
